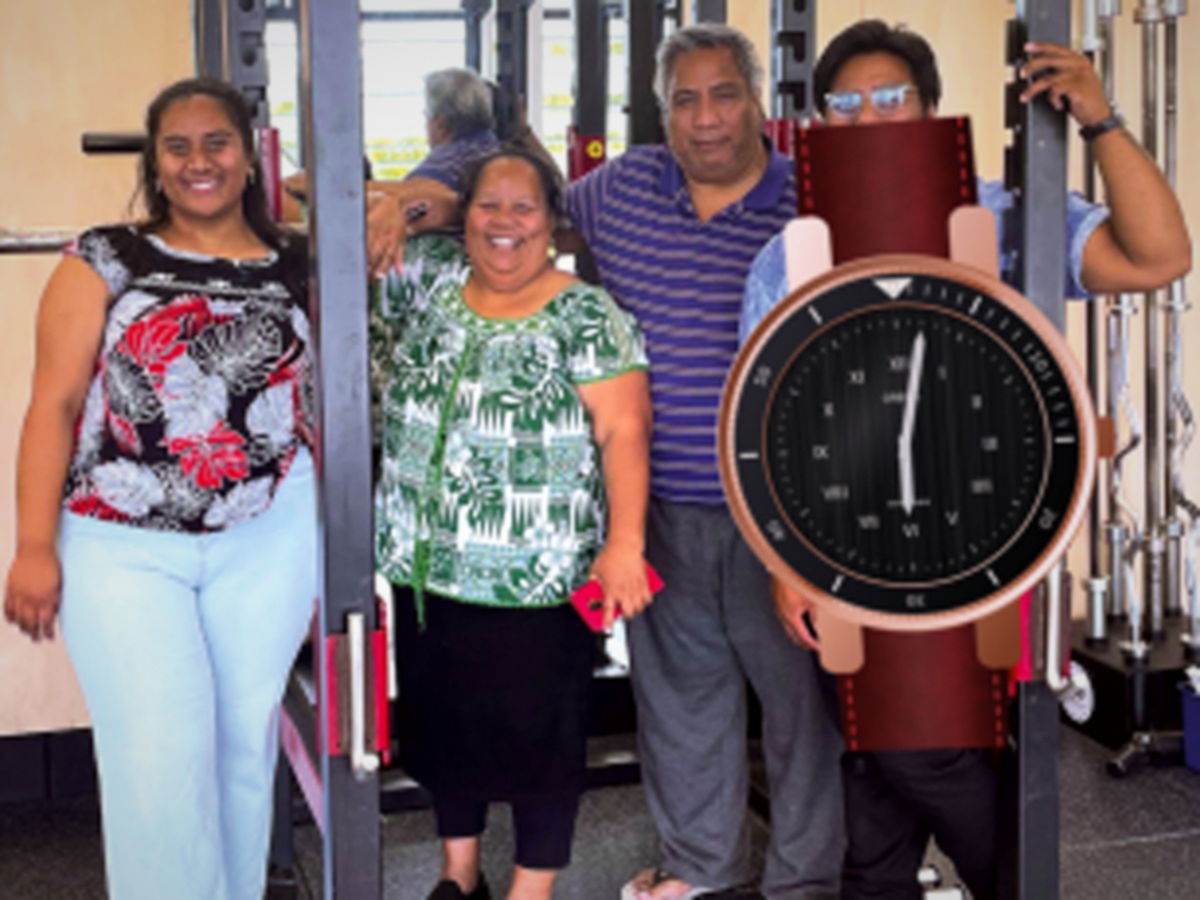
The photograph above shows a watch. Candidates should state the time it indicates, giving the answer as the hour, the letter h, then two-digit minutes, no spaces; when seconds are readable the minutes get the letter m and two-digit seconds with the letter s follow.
6h02
